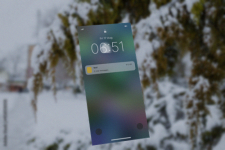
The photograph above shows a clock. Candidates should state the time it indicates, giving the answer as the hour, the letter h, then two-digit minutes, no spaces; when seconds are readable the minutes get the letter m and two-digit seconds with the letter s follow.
6h51
